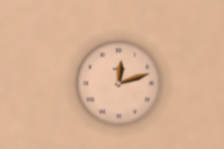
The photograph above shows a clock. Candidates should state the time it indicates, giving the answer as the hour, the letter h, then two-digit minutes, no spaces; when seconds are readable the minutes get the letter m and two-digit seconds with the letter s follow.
12h12
